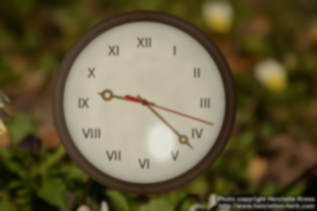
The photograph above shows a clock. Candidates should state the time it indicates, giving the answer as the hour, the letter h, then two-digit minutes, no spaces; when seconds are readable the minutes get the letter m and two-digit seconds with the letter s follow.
9h22m18s
